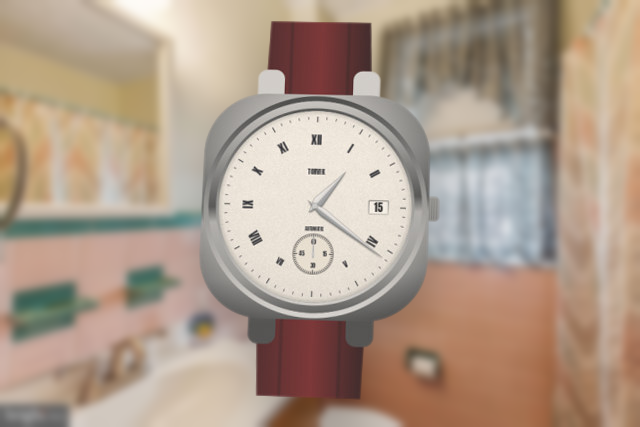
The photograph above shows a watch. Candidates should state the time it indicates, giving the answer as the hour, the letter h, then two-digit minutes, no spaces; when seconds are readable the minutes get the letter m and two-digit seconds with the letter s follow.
1h21
